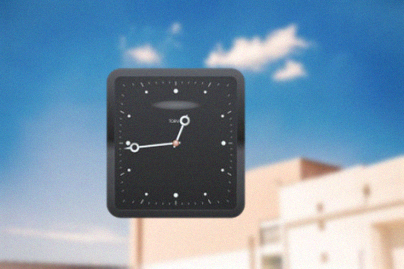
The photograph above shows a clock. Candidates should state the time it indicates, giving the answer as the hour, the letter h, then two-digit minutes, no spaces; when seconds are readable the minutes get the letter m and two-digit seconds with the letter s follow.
12h44
